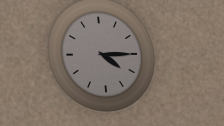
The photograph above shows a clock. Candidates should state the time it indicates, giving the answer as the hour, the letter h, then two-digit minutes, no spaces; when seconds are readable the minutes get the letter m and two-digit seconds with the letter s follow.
4h15
